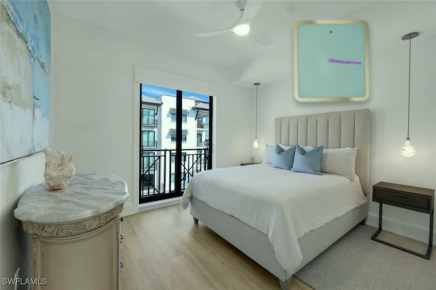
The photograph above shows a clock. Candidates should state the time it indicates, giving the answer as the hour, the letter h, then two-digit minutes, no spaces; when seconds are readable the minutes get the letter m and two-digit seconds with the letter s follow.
3h16
